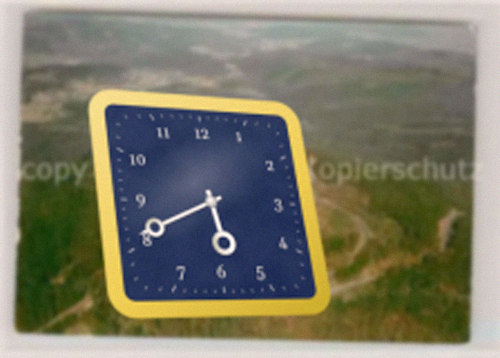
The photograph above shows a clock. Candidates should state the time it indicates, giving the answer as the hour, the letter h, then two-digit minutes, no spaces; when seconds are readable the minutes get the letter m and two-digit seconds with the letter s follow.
5h41
